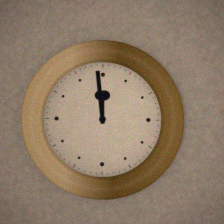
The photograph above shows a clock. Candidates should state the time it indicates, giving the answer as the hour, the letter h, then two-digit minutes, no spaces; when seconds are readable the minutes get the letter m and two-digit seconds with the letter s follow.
11h59
